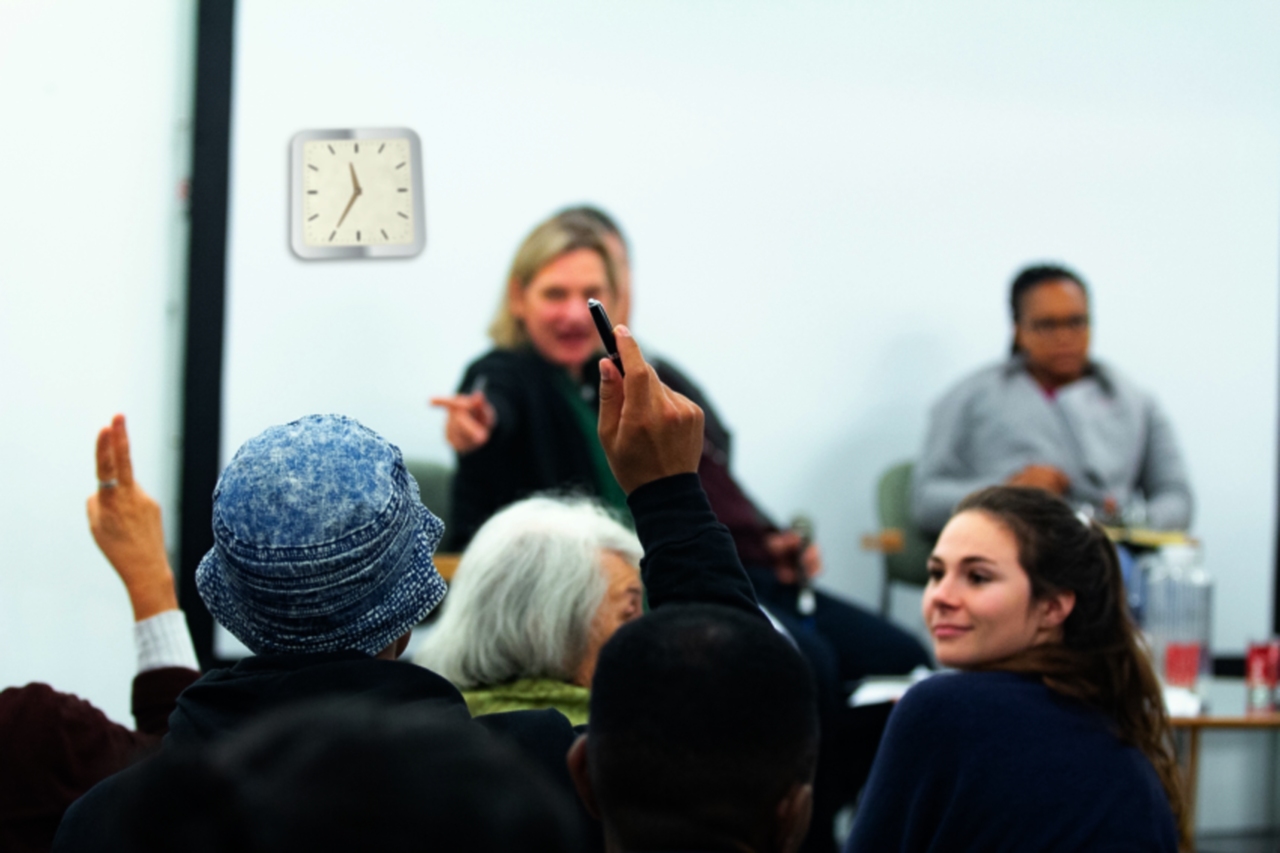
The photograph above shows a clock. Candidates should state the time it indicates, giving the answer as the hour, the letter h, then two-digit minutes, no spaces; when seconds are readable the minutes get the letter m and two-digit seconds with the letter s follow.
11h35
